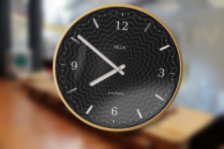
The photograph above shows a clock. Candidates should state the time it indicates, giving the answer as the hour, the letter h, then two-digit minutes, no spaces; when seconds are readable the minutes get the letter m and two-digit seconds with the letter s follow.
7h51
